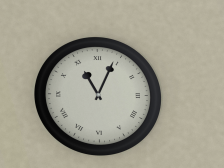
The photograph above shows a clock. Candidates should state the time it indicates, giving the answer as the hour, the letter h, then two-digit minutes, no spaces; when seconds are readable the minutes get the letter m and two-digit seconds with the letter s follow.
11h04
